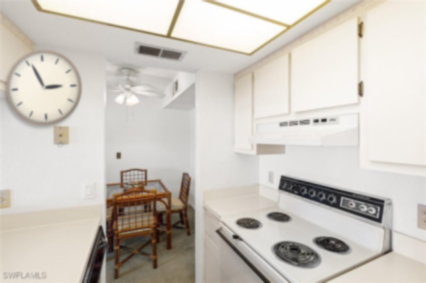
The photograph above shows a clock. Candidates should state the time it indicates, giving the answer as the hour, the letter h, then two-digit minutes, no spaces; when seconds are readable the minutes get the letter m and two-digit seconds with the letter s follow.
2h56
